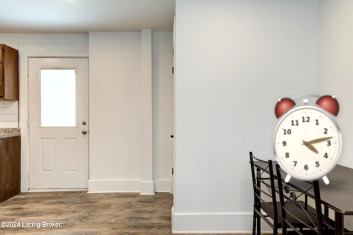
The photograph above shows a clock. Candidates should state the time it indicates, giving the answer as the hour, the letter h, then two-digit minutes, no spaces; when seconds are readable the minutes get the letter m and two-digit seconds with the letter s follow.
4h13
